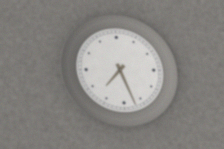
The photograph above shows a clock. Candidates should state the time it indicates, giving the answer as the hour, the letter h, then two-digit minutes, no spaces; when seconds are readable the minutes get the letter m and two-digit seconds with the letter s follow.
7h27
